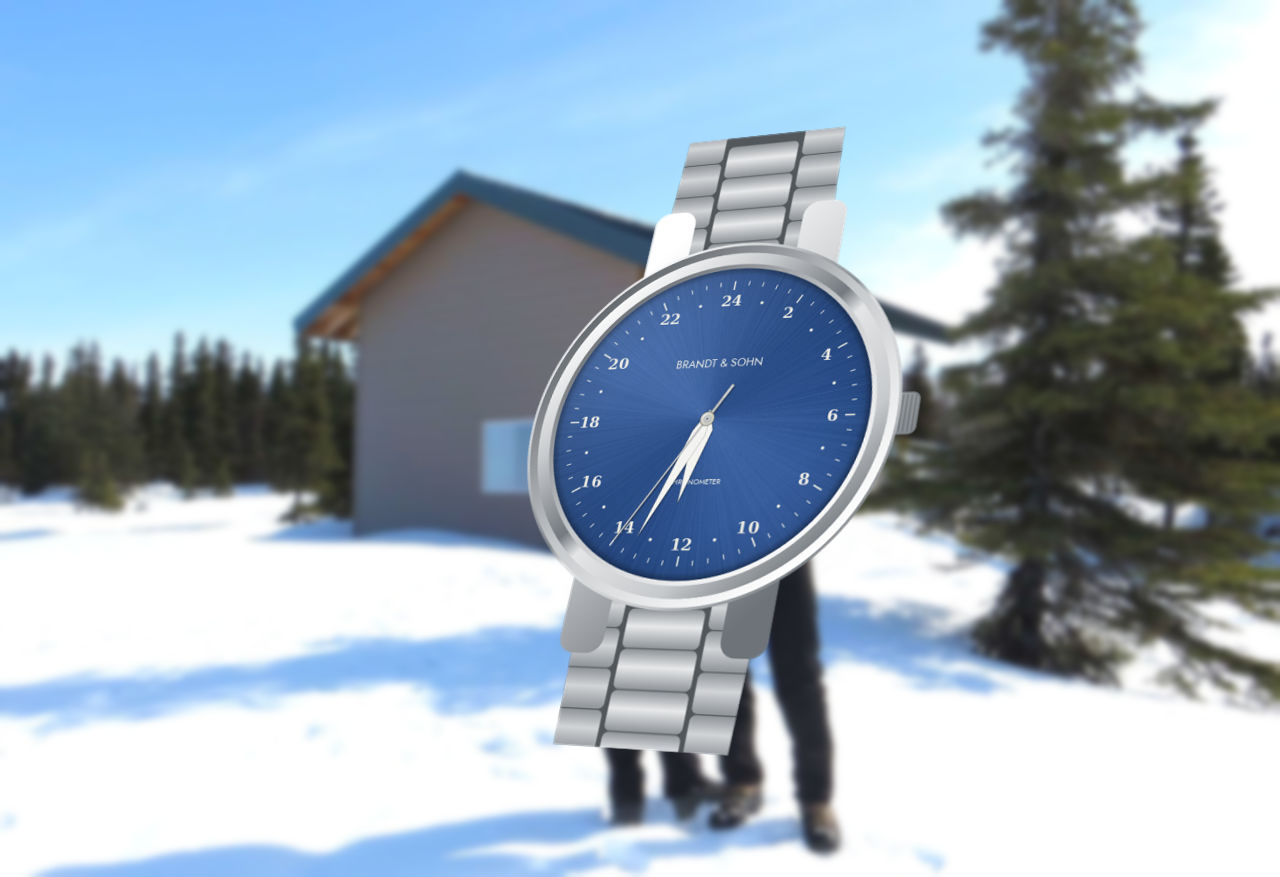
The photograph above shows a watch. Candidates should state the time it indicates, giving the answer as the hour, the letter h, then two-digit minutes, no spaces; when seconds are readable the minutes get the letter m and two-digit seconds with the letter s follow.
12h33m35s
